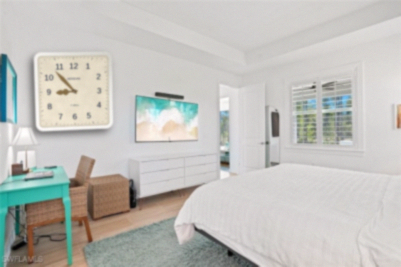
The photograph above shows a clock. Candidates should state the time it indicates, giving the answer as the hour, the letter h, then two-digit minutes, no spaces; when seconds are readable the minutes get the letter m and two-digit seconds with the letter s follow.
8h53
